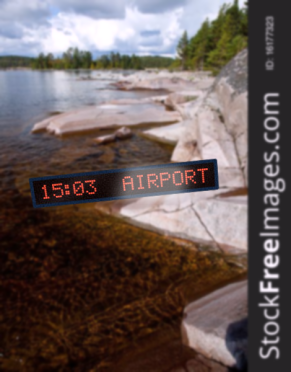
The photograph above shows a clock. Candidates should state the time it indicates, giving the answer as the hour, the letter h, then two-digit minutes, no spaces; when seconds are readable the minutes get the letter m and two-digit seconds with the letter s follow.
15h03
